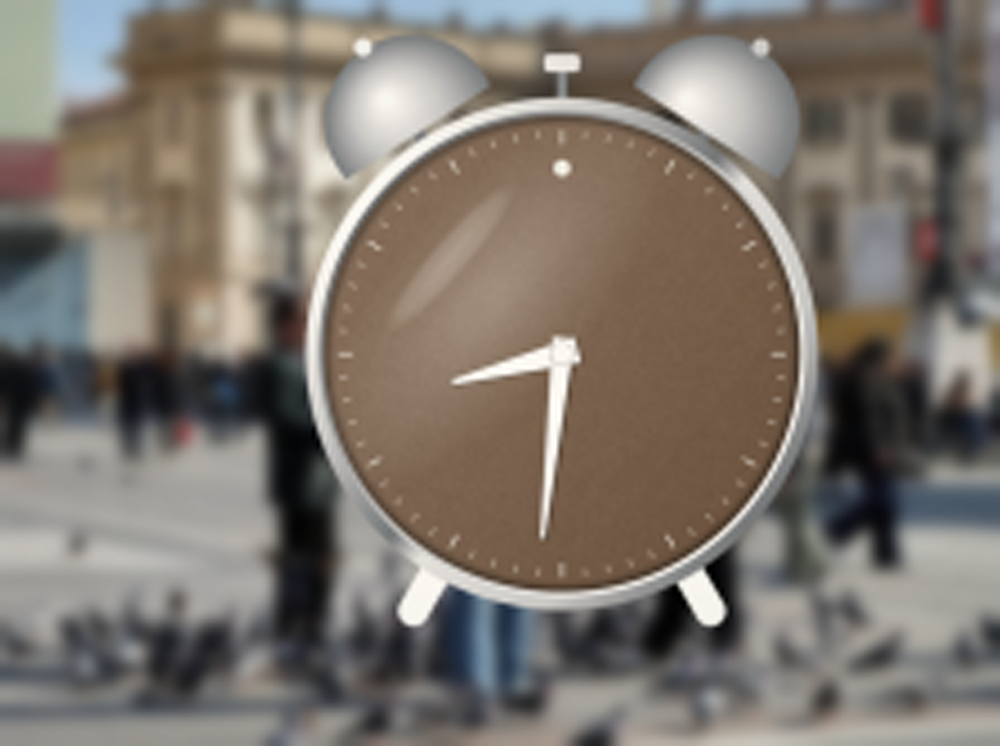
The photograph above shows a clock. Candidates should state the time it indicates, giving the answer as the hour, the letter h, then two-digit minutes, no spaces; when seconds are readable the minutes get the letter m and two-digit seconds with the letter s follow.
8h31
